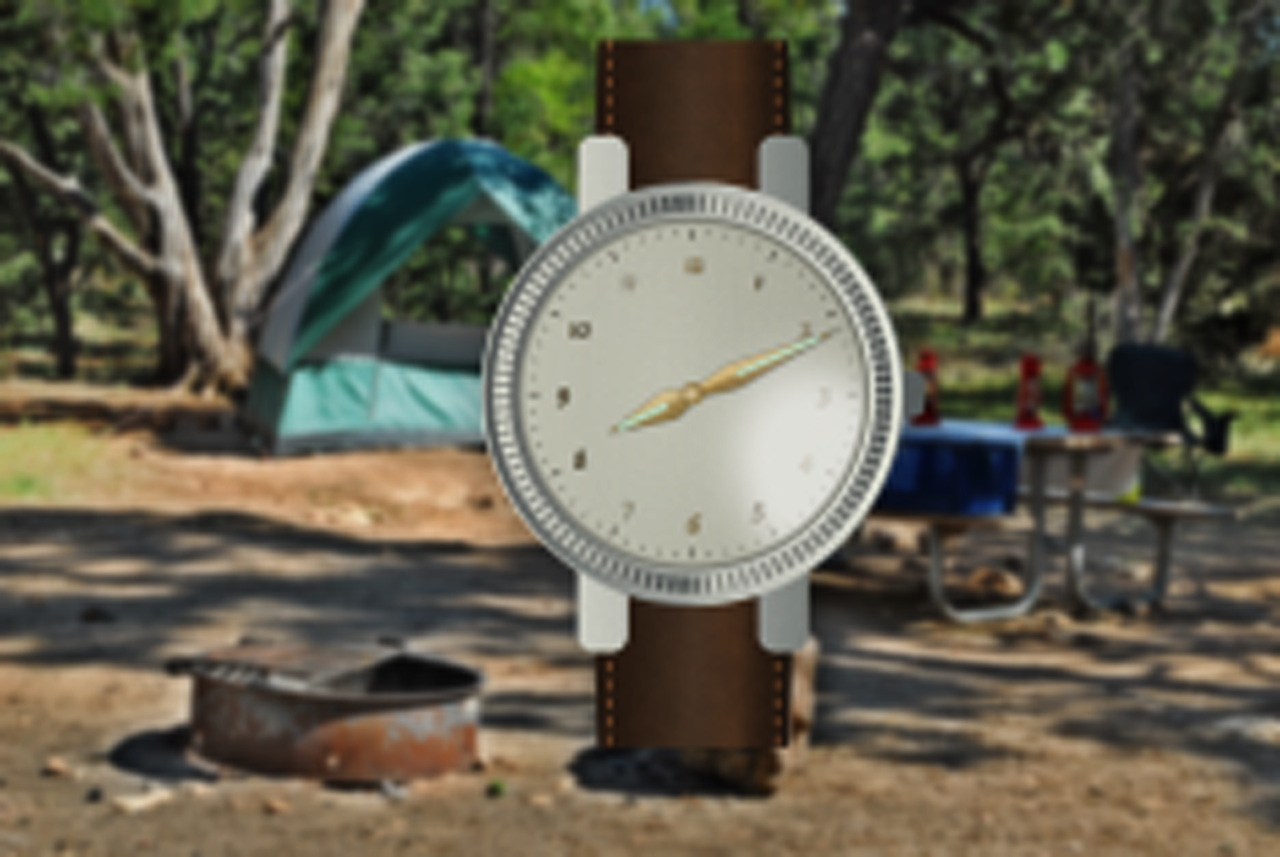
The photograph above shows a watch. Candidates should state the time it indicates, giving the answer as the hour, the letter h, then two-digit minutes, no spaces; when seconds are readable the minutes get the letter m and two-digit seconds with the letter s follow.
8h11
